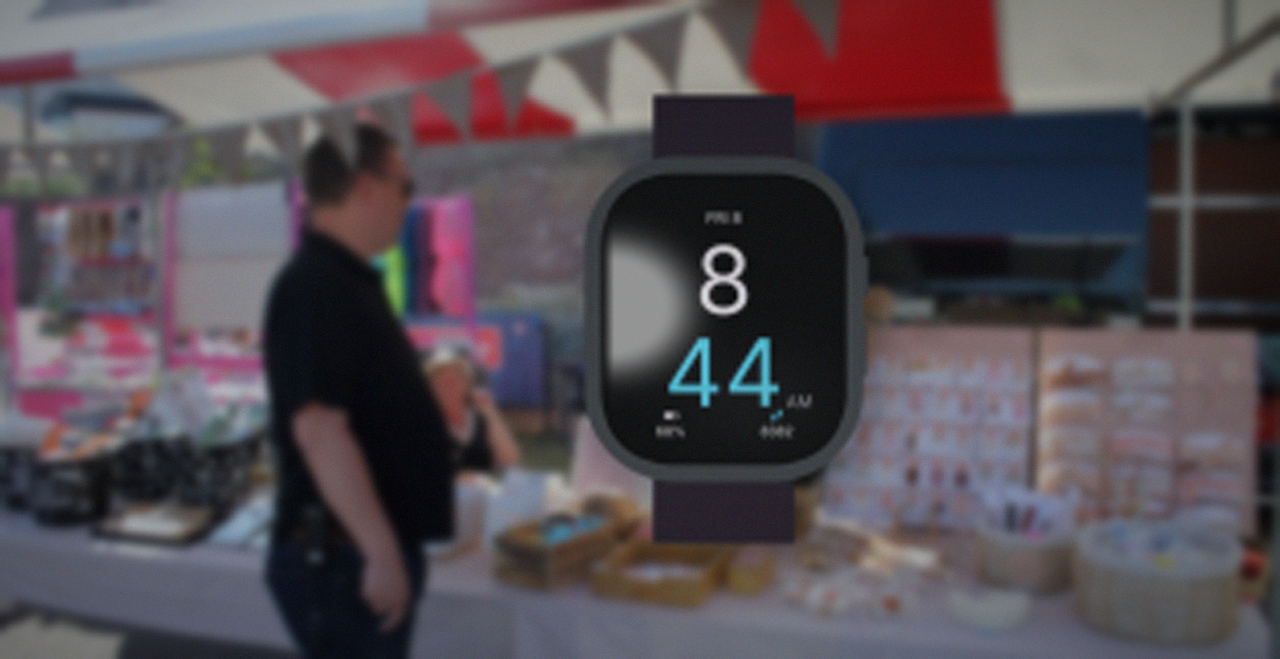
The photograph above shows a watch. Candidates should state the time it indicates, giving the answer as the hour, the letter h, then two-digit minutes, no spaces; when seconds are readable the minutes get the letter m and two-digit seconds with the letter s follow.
8h44
